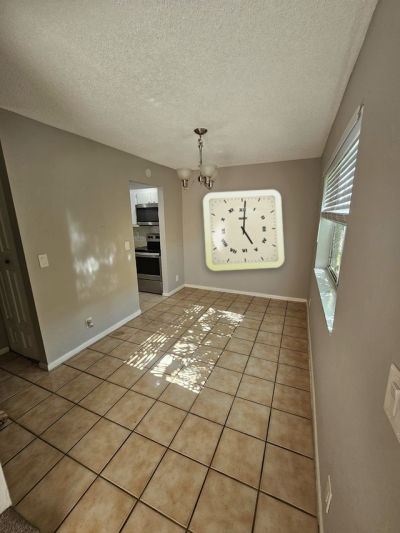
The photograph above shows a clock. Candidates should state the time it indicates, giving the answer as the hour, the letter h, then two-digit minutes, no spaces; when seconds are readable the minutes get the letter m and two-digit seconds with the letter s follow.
5h01
